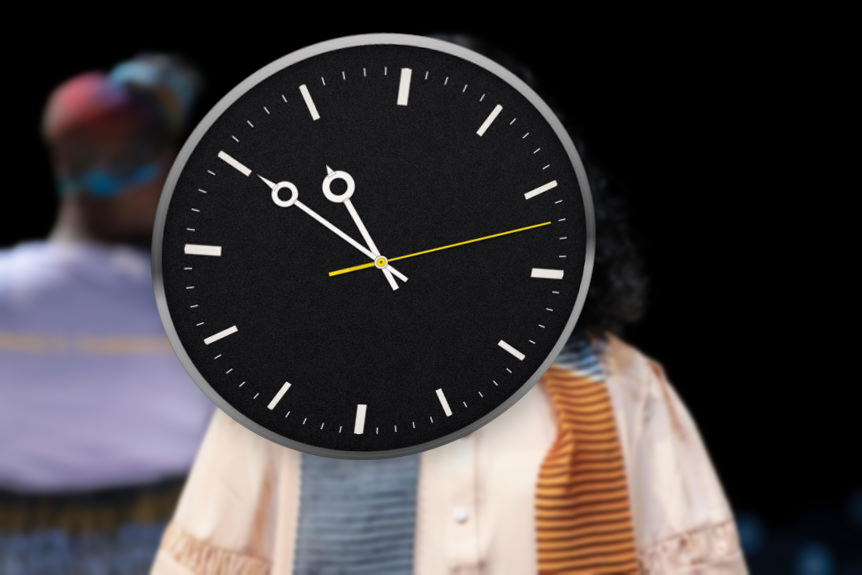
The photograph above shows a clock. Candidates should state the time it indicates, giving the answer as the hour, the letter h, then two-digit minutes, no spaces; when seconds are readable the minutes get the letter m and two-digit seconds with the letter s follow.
10h50m12s
